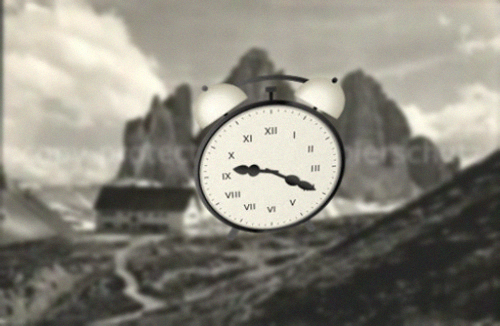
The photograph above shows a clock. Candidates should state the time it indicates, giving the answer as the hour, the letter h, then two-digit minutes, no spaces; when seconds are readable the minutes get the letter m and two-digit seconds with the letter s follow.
9h20
